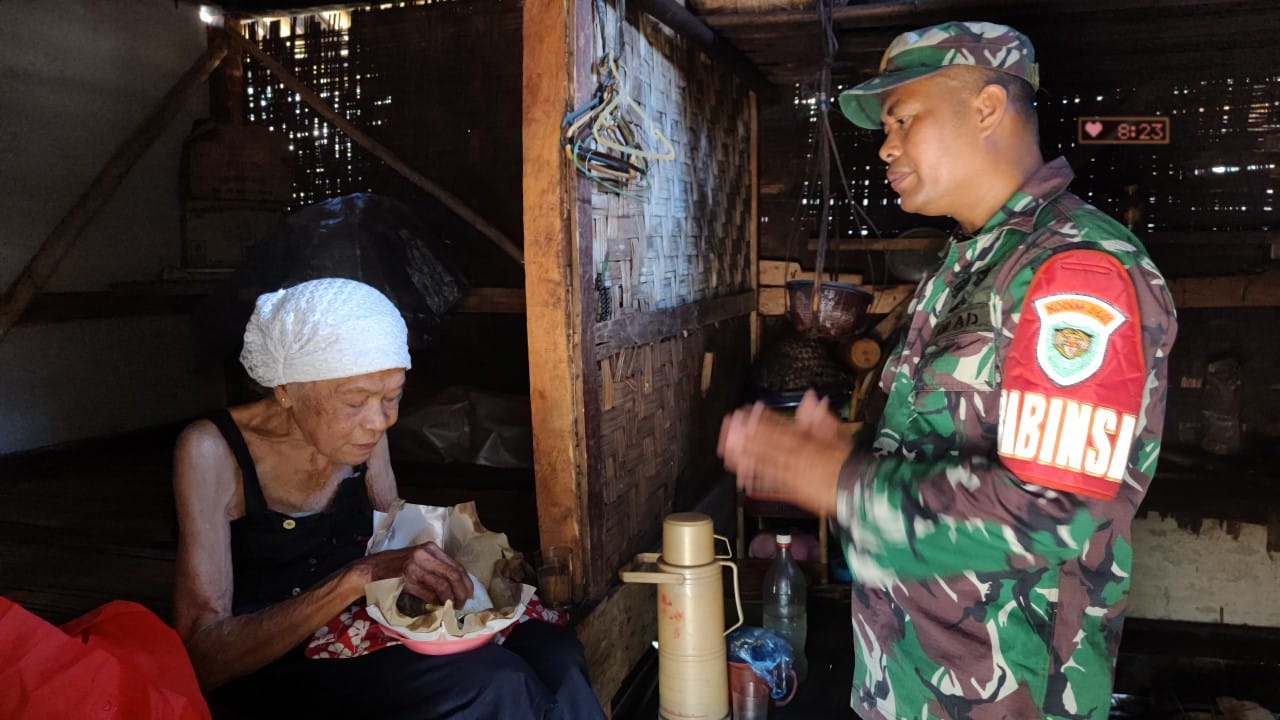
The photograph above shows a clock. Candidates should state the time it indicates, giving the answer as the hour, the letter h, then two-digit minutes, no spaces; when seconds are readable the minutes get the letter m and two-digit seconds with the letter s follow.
8h23
